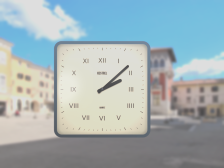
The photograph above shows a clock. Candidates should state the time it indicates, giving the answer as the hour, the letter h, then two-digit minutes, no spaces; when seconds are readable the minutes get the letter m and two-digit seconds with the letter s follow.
2h08
